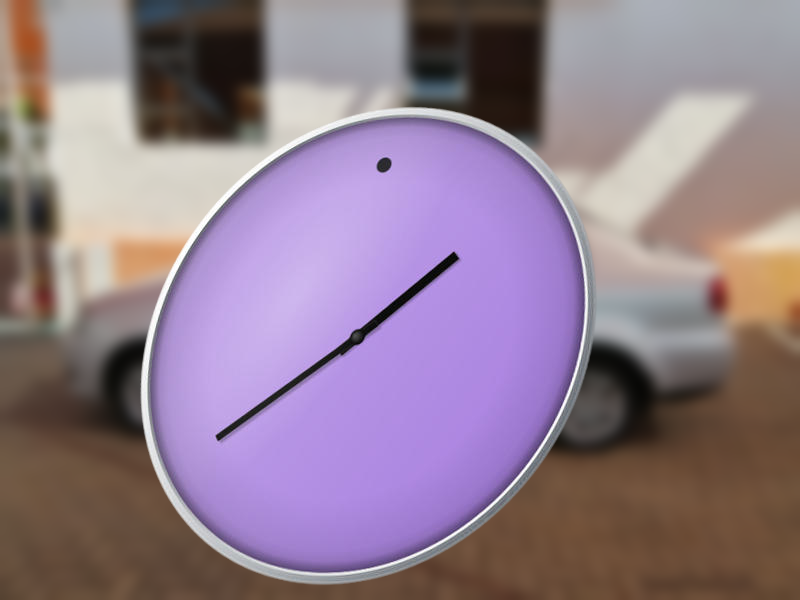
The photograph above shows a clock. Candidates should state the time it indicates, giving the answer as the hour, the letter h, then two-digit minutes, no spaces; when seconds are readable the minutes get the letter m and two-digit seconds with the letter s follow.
1h39
